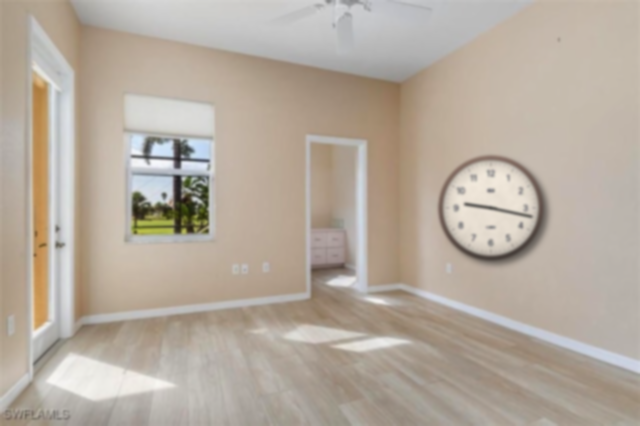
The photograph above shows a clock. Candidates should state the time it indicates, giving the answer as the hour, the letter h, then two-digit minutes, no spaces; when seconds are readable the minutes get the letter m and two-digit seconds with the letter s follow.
9h17
